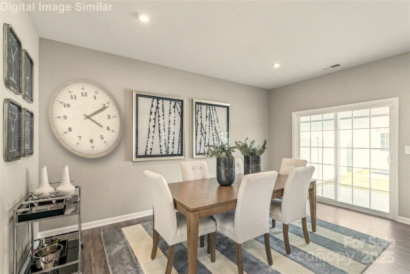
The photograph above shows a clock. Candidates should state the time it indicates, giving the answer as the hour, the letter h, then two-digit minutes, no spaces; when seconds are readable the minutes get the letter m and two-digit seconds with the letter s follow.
4h11
